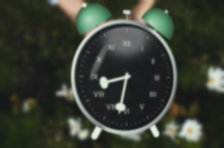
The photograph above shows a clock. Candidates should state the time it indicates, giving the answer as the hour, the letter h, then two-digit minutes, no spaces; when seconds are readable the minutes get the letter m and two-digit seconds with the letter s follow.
8h32
